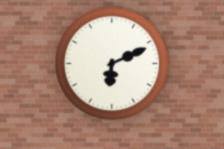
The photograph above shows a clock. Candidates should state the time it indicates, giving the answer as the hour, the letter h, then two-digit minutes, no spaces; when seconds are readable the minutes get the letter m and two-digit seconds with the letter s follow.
6h11
